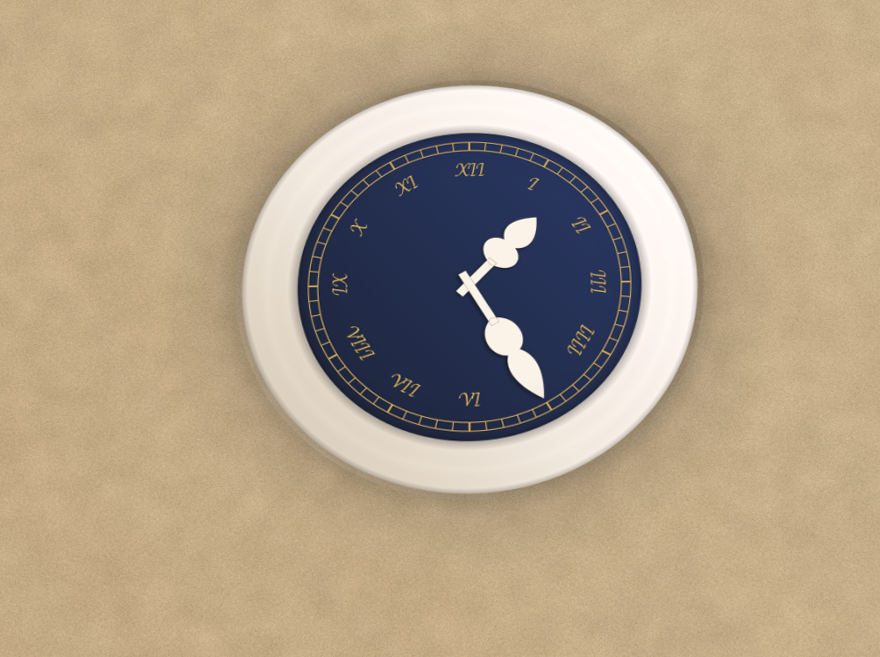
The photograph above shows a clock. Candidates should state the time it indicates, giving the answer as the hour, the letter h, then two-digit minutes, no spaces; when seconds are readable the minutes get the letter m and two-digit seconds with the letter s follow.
1h25
